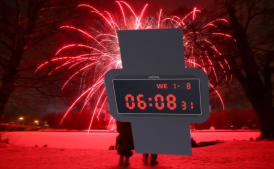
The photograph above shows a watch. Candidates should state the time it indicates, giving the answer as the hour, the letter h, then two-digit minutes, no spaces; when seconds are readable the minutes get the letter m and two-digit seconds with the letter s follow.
6h08m31s
